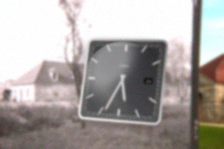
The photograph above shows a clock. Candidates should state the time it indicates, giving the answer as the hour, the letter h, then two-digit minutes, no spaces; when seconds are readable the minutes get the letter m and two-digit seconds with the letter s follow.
5h34
